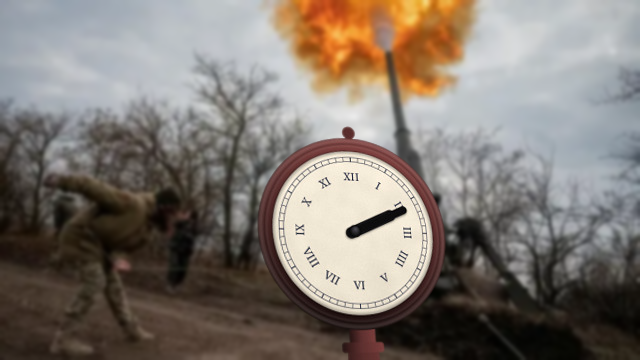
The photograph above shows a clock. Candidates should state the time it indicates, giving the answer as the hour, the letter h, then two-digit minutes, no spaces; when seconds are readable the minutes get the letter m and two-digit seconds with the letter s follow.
2h11
